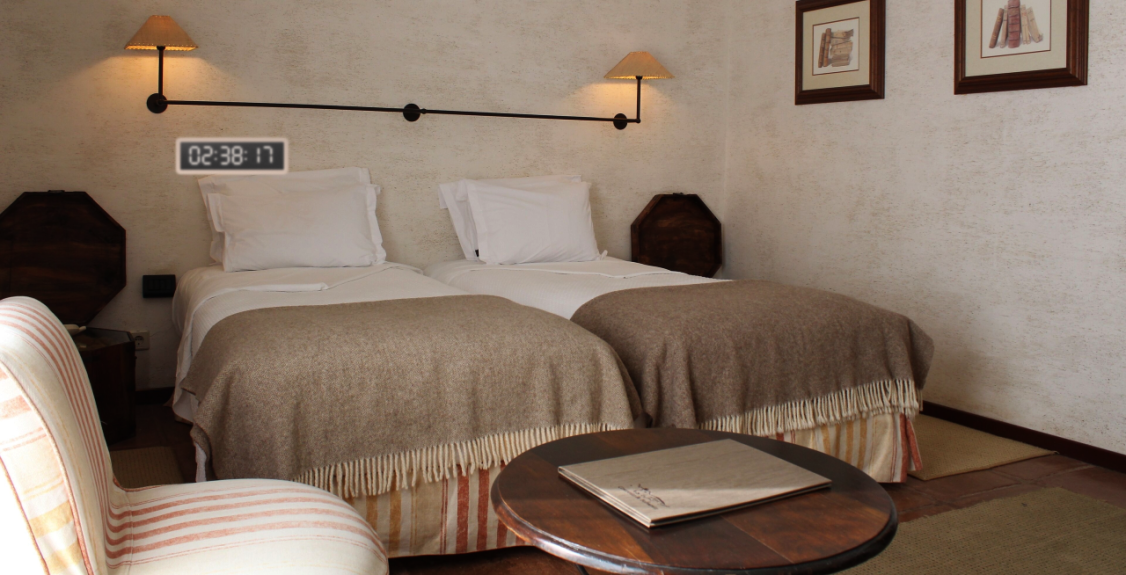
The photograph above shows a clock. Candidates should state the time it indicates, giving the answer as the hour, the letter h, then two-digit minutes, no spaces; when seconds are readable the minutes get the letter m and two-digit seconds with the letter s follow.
2h38m17s
